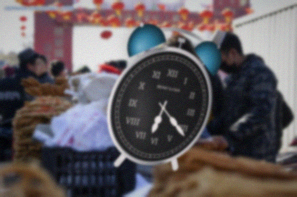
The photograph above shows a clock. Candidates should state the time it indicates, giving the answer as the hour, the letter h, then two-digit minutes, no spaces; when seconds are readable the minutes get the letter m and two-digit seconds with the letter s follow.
6h21
